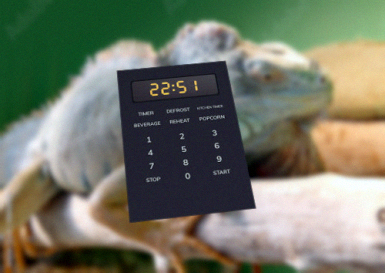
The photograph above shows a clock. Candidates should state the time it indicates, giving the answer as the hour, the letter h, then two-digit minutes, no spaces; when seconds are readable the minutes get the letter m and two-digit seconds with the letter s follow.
22h51
